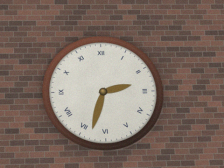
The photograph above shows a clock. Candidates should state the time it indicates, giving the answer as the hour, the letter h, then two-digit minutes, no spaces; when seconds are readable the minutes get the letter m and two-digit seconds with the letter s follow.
2h33
